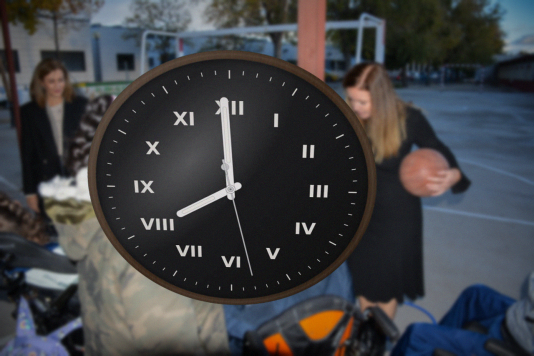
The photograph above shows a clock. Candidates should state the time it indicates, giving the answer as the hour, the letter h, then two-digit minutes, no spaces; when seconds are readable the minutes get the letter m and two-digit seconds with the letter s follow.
7h59m28s
